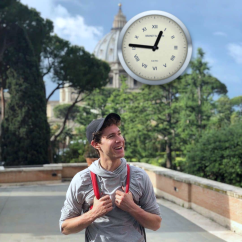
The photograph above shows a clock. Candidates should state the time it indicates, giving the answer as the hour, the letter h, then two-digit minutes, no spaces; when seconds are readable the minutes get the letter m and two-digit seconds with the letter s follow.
12h46
